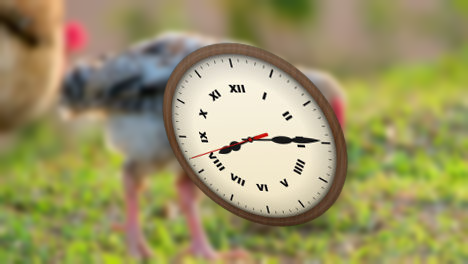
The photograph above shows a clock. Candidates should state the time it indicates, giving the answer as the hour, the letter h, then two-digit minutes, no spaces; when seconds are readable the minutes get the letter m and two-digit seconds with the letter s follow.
8h14m42s
